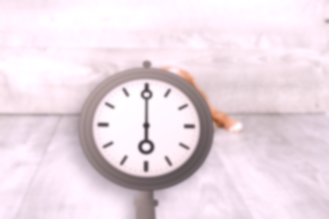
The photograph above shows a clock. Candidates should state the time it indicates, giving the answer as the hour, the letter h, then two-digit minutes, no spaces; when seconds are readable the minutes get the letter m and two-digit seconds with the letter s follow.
6h00
